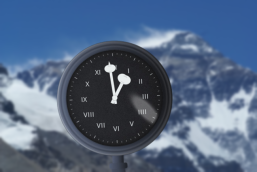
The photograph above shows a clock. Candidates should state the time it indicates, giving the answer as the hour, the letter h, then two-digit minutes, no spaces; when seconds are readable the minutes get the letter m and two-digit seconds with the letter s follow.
12h59
